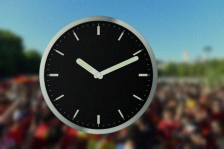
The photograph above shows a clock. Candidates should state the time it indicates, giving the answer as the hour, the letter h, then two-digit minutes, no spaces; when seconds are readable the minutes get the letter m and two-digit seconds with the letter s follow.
10h11
